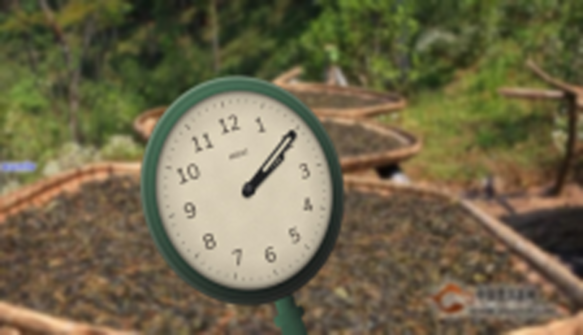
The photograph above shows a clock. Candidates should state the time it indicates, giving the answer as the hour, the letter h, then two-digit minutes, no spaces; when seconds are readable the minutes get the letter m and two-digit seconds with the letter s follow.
2h10
